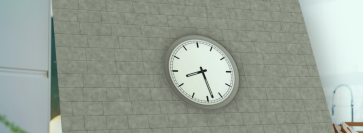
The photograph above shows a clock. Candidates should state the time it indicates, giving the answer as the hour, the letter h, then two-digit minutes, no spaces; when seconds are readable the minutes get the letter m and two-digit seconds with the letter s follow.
8h28
